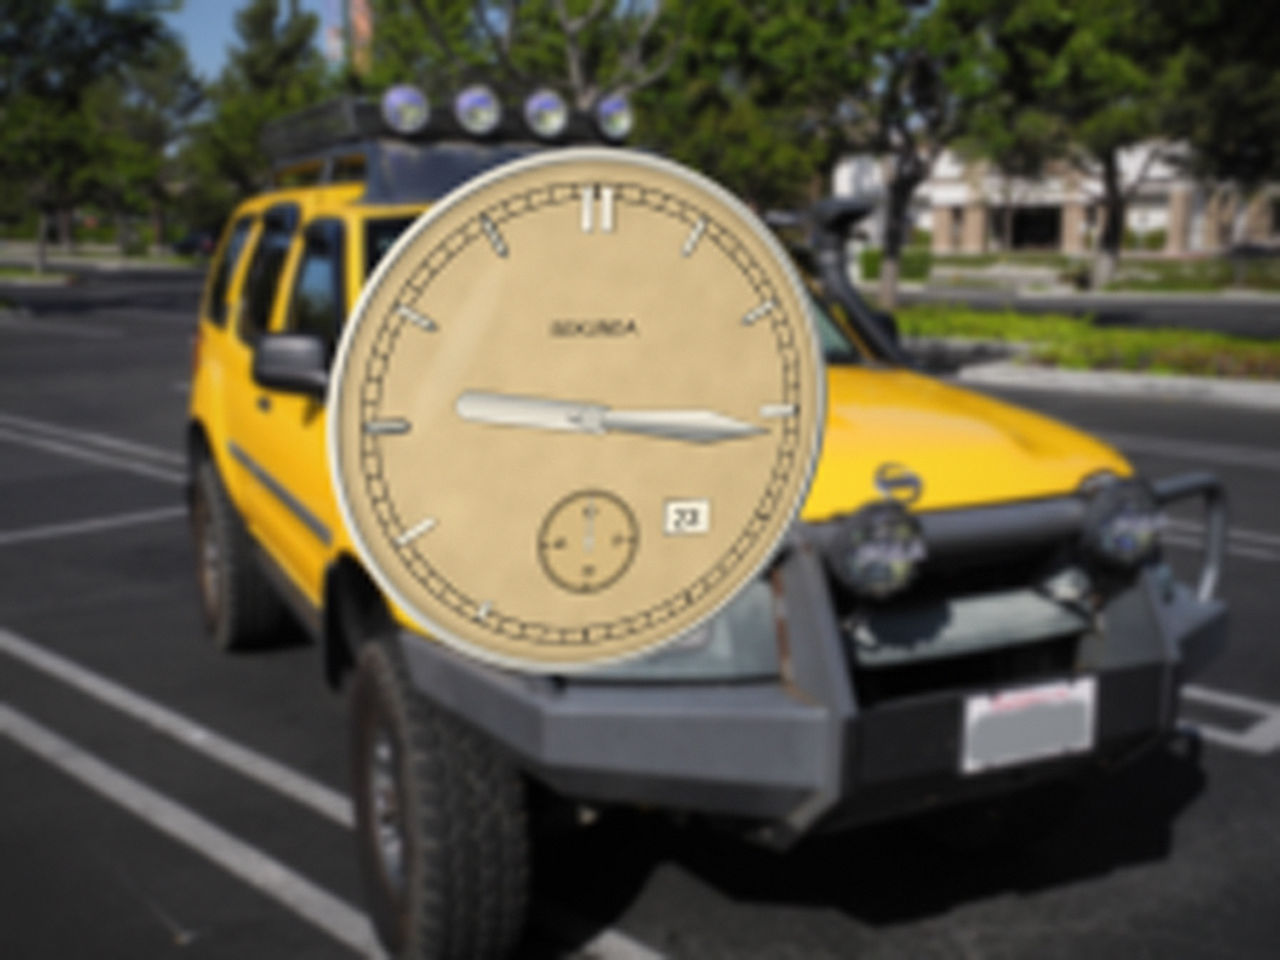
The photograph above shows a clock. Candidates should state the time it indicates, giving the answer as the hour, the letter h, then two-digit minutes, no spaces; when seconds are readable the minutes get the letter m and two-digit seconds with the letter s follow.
9h16
